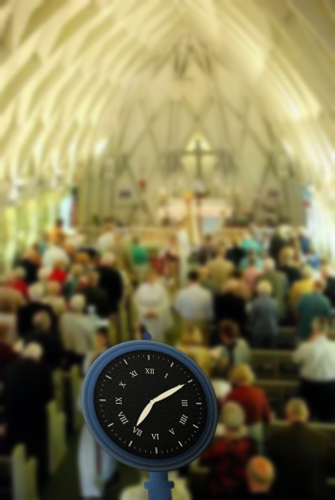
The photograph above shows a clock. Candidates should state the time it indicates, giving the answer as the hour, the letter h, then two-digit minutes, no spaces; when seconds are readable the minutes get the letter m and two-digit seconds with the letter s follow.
7h10
